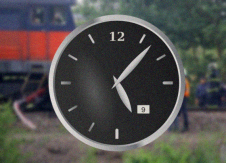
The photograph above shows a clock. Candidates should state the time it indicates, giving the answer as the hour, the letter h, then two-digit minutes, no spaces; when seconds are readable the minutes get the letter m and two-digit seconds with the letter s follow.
5h07
